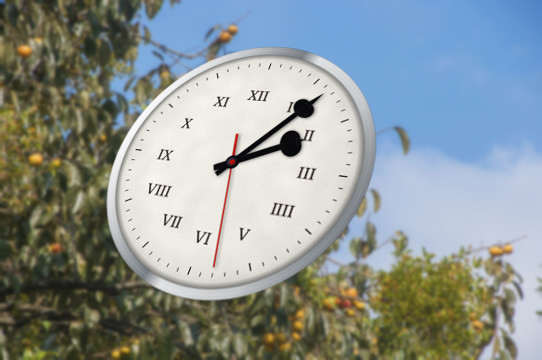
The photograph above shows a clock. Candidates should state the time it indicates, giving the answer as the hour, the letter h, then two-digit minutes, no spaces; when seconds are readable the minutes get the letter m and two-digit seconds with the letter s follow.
2h06m28s
